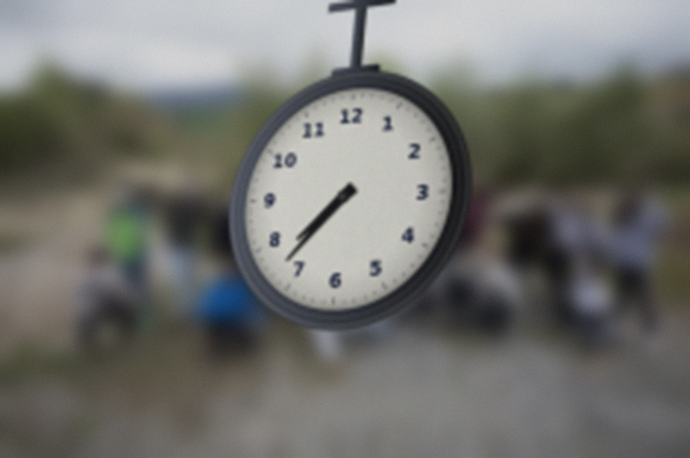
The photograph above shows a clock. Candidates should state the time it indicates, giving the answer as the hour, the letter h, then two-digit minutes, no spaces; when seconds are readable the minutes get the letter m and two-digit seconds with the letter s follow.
7h37
